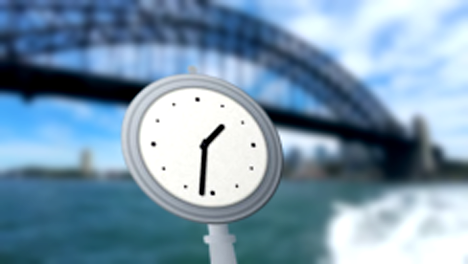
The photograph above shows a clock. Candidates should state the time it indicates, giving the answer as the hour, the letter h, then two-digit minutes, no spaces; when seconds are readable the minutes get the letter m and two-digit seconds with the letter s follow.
1h32
